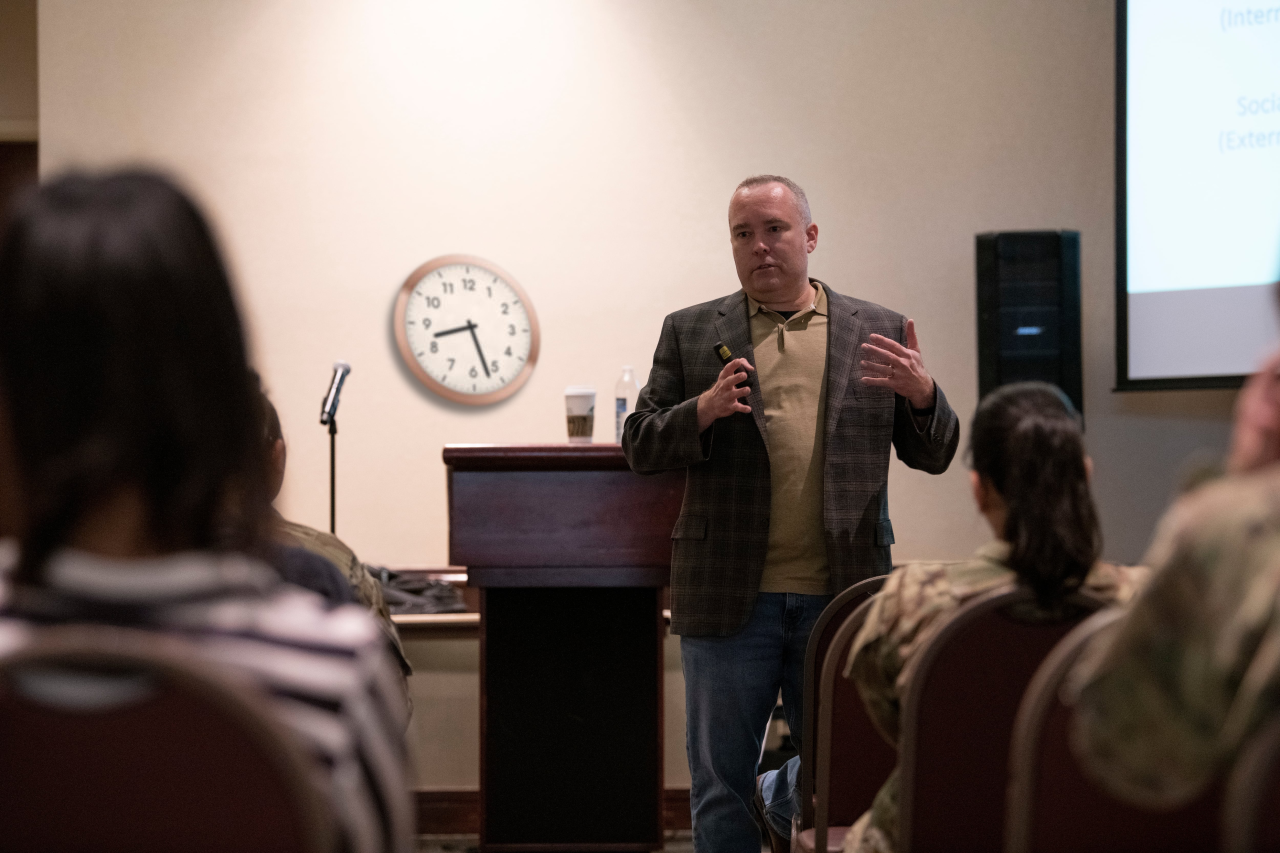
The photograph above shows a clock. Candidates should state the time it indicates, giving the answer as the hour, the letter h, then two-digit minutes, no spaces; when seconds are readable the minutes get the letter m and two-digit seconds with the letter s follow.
8h27
